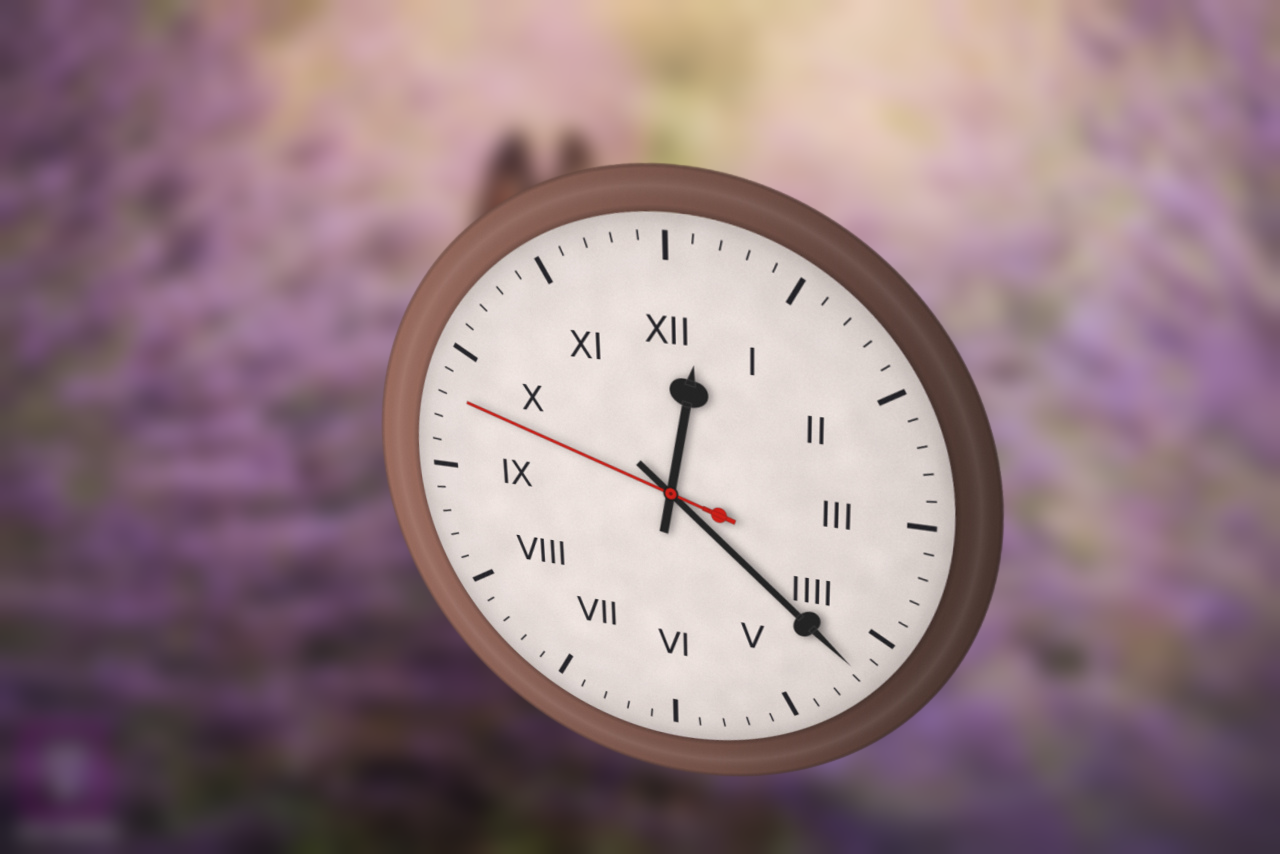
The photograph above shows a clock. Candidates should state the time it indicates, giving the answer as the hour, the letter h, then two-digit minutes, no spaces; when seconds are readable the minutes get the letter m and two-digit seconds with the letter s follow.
12h21m48s
